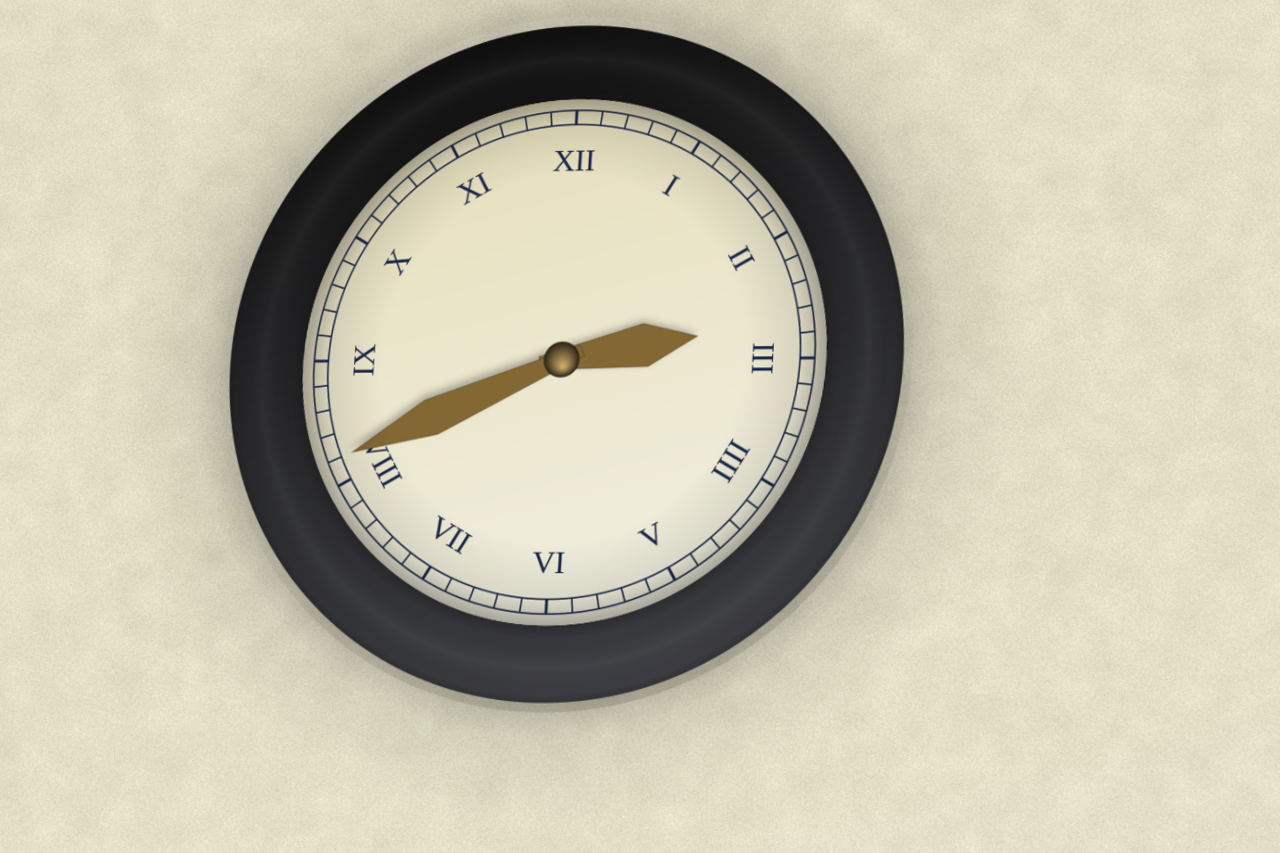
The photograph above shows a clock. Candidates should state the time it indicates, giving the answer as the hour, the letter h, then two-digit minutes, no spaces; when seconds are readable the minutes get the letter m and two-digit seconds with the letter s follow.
2h41
